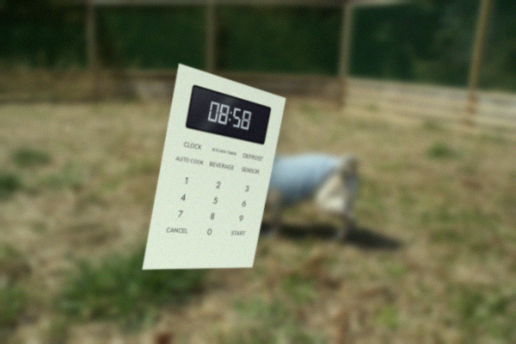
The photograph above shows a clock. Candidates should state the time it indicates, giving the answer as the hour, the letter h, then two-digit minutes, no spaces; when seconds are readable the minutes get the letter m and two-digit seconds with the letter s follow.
8h58
